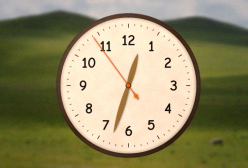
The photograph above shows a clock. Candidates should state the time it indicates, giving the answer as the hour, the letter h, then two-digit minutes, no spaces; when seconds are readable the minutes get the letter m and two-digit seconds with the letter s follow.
12h32m54s
